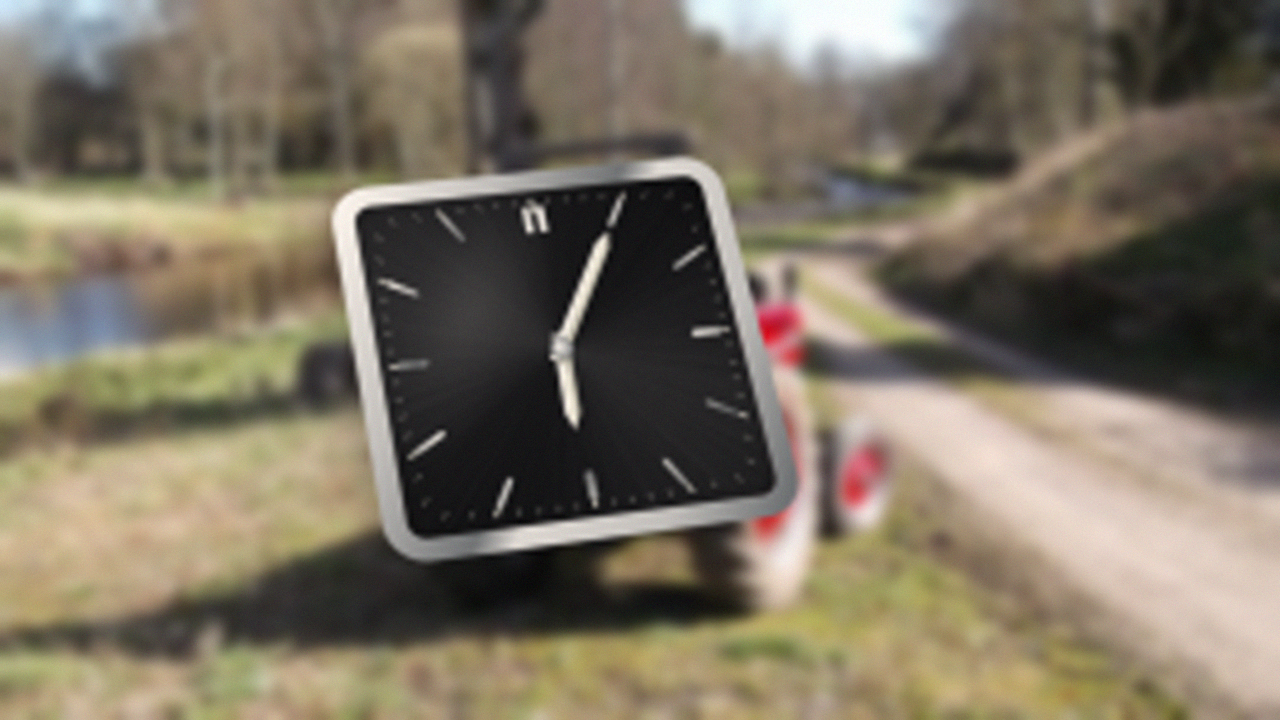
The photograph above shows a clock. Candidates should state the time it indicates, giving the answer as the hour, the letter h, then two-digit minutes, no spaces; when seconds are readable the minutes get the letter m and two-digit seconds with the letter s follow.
6h05
